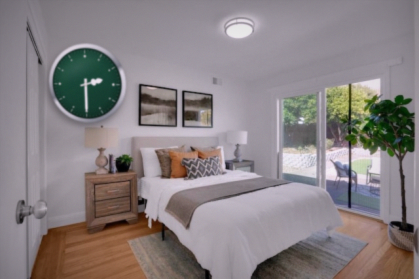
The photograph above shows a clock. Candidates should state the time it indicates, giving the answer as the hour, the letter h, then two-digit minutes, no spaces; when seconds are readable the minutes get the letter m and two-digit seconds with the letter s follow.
2h30
